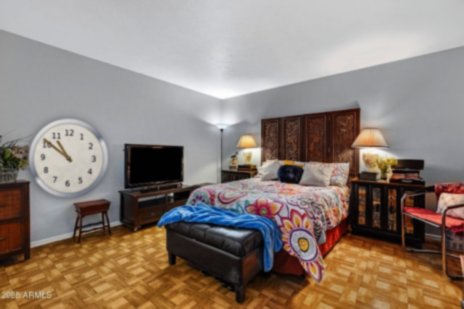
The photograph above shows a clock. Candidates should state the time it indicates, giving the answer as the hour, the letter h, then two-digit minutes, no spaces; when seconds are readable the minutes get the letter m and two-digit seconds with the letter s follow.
10h51
